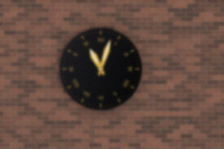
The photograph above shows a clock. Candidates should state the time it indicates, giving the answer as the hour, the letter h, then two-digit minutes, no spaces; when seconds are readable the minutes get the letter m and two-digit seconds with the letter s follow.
11h03
